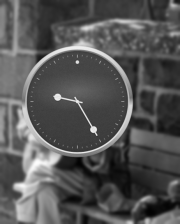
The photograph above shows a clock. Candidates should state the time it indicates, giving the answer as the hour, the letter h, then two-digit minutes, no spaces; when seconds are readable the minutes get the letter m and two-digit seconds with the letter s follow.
9h25
